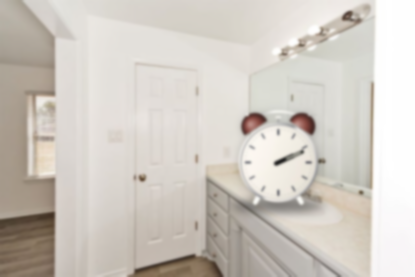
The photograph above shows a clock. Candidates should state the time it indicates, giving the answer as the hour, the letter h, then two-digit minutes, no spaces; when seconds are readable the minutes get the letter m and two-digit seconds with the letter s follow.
2h11
